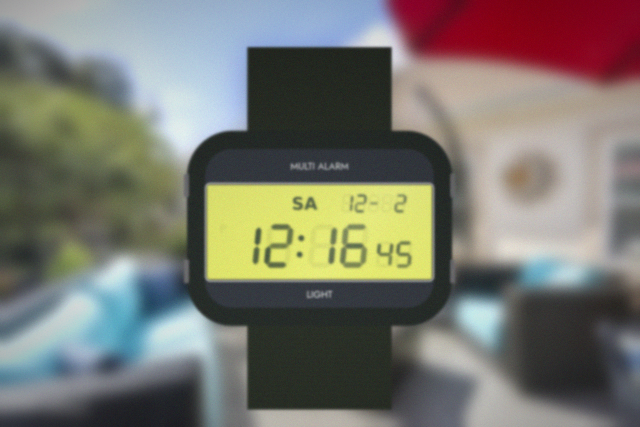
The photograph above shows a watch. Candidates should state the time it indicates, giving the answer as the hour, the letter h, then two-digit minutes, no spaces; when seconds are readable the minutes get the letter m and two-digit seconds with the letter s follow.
12h16m45s
